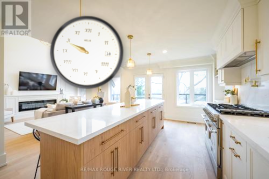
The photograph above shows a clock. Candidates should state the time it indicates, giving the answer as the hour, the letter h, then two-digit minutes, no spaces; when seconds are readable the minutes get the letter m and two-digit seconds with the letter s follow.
9h49
